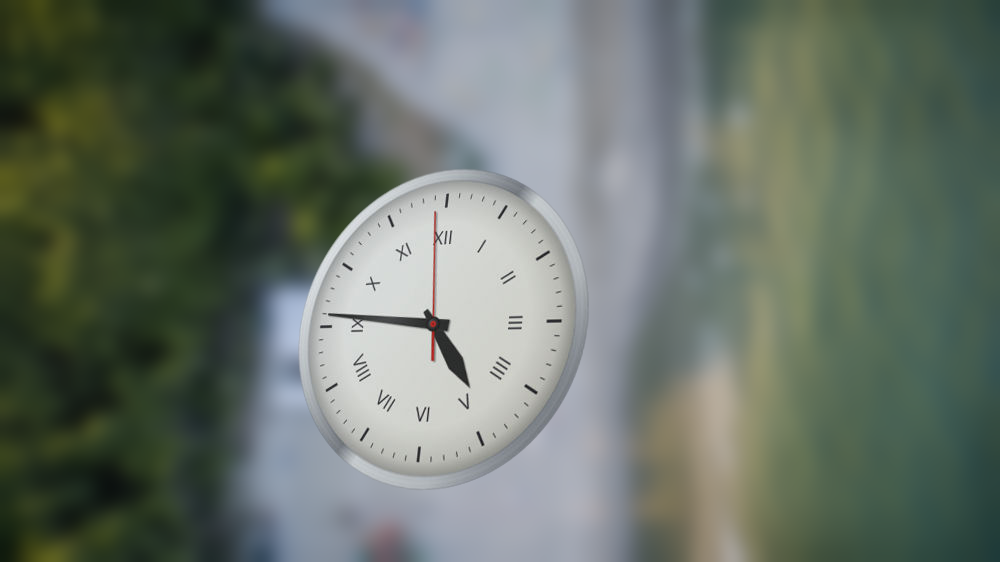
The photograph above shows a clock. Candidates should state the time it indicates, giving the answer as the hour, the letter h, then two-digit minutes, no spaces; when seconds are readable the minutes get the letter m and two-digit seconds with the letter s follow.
4h45m59s
